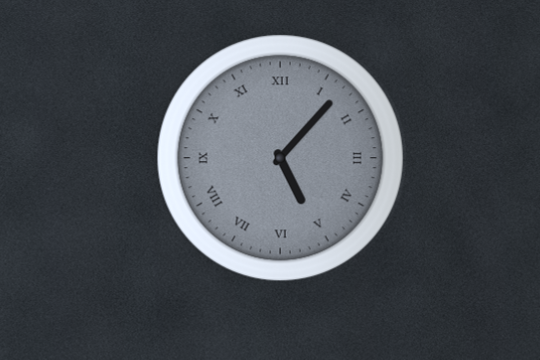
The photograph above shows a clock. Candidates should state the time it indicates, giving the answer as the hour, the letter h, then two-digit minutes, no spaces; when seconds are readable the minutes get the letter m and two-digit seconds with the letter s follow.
5h07
